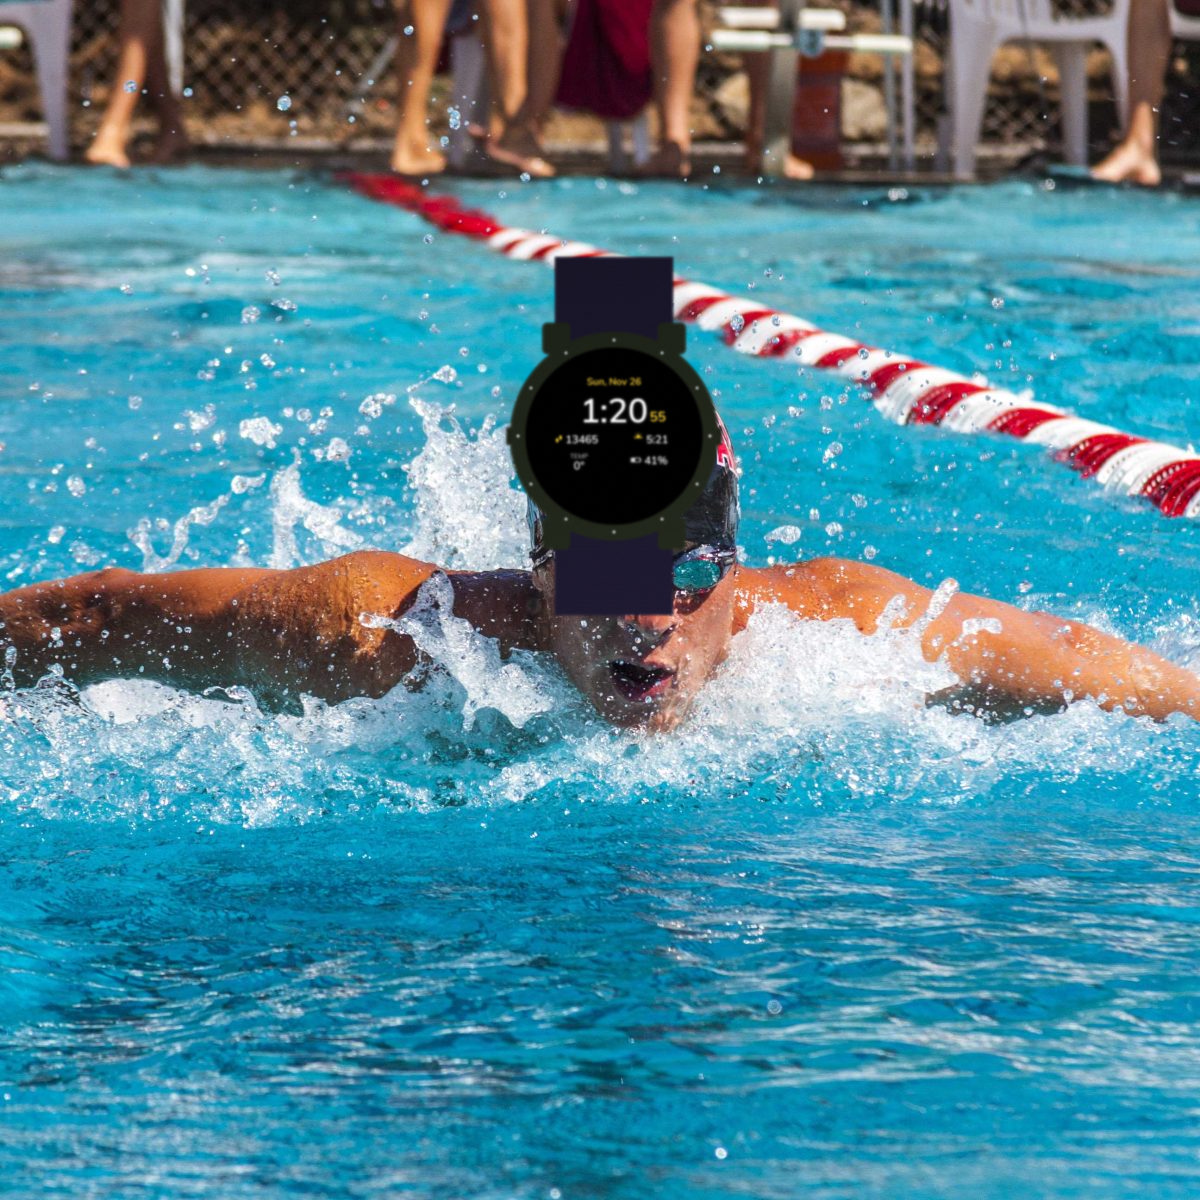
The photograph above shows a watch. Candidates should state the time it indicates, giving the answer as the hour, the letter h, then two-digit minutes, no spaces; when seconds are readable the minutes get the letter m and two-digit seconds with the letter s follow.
1h20m55s
